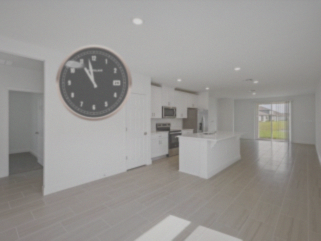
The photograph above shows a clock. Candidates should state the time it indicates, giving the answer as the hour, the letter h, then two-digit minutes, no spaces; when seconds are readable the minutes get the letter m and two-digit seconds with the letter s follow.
10h58
